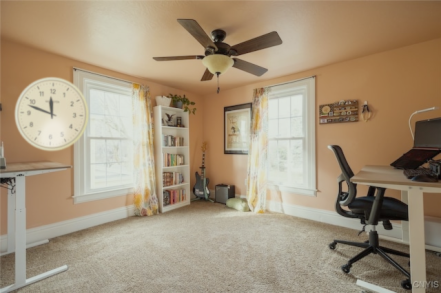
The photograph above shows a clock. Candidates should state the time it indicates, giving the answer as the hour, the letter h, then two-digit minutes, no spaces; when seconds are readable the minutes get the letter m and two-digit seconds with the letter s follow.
11h48
